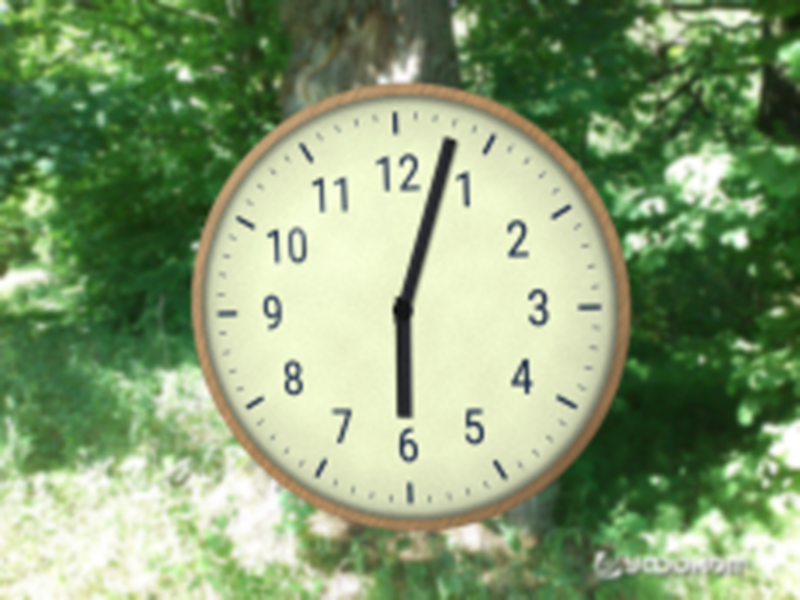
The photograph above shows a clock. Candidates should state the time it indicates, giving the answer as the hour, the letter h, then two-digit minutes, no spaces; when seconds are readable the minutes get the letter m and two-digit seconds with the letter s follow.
6h03
